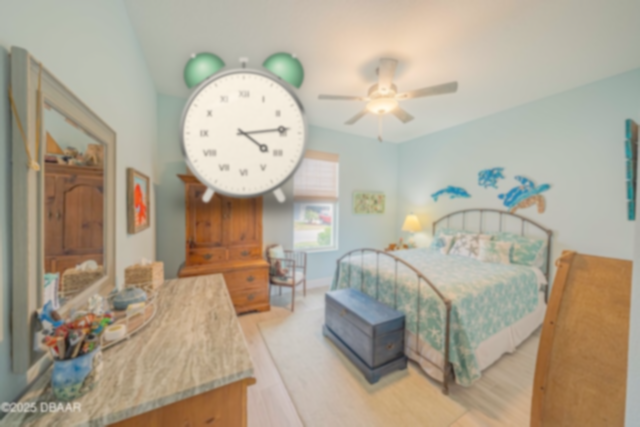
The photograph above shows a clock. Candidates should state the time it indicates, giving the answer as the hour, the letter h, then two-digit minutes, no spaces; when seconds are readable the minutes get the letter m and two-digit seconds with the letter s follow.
4h14
